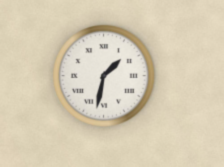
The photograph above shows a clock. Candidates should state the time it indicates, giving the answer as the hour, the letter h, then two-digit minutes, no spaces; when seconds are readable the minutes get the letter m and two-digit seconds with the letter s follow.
1h32
